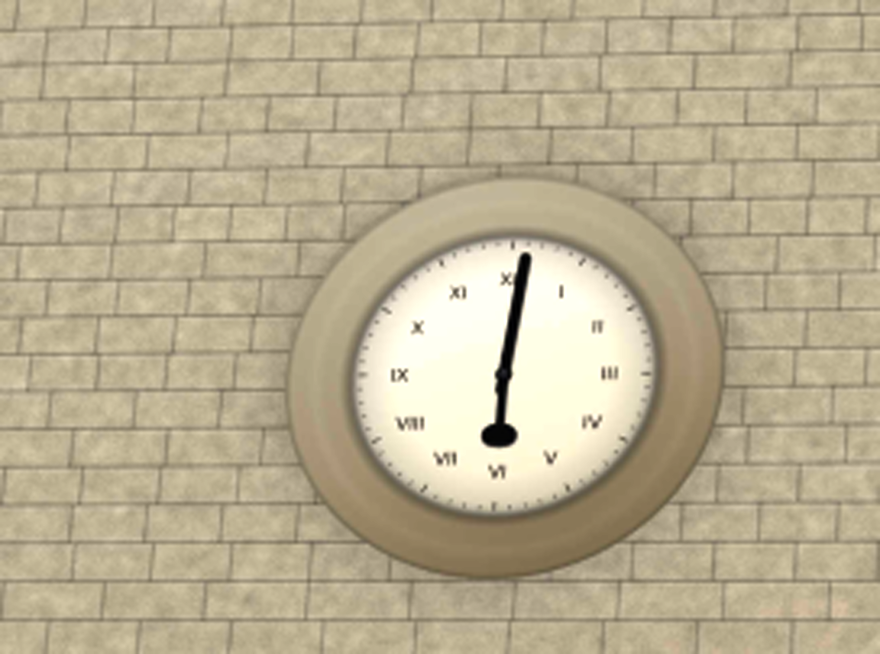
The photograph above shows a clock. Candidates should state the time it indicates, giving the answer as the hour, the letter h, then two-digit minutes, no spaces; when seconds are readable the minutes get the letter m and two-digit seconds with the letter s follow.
6h01
